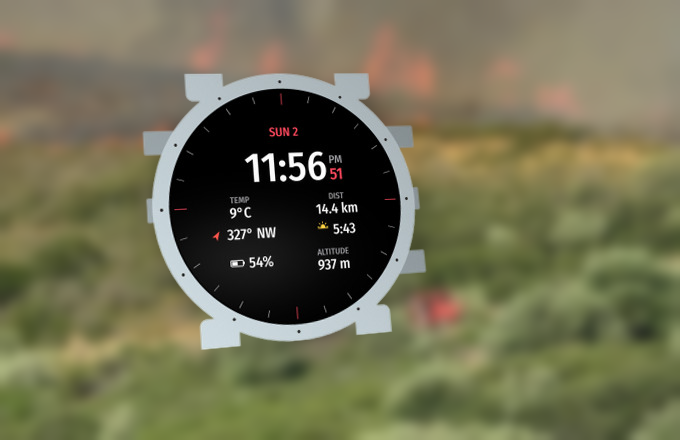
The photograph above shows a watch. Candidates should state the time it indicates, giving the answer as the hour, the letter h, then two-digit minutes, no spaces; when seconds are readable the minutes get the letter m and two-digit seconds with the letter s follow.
11h56m51s
